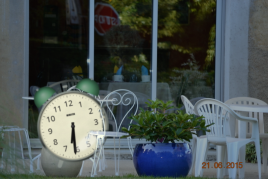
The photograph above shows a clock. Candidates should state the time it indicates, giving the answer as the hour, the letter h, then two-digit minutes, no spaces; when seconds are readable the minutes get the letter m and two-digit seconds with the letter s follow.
6h31
